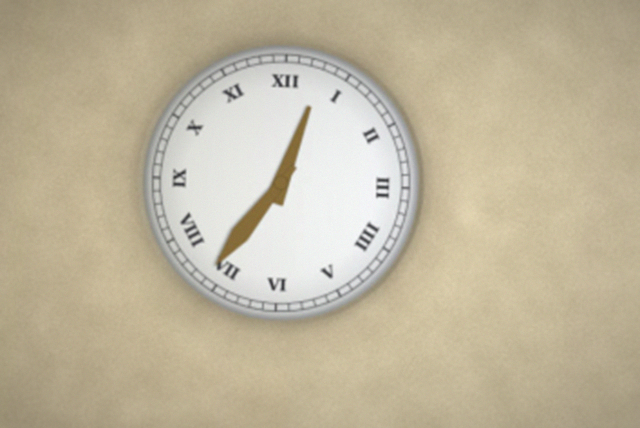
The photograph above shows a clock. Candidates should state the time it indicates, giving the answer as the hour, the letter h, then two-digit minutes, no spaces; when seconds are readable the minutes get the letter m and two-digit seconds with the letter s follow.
12h36
